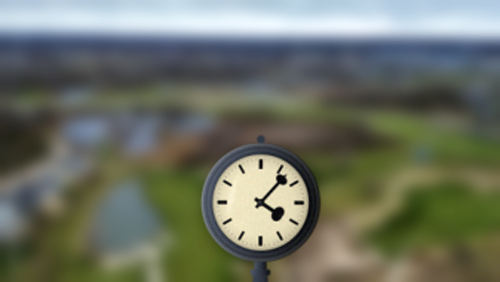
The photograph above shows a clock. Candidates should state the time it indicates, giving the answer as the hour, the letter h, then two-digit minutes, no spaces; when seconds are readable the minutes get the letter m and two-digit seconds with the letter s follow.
4h07
